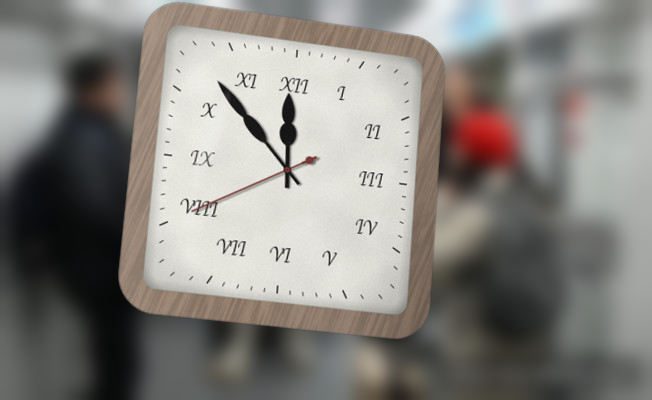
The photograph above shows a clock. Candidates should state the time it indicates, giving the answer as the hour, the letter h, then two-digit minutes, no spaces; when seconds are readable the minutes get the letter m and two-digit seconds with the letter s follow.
11h52m40s
